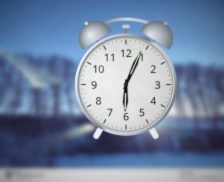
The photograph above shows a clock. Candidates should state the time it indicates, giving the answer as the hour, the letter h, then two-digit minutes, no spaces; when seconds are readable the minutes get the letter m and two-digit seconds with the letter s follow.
6h04
